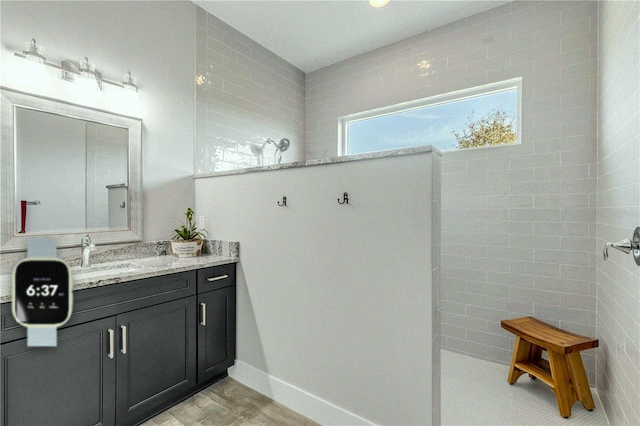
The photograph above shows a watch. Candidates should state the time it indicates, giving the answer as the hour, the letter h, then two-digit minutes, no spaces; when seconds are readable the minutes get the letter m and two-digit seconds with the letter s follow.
6h37
